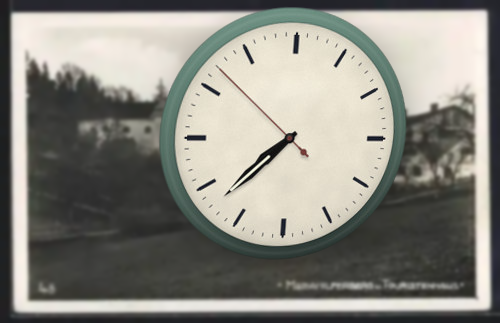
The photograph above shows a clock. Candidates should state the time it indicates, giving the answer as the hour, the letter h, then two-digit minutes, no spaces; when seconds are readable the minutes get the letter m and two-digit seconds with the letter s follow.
7h37m52s
